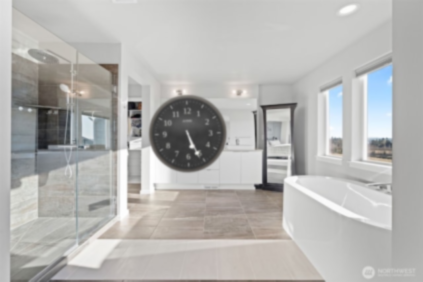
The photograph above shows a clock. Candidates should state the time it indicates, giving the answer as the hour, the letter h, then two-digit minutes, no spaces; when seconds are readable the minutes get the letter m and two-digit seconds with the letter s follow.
5h26
